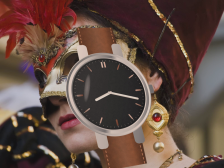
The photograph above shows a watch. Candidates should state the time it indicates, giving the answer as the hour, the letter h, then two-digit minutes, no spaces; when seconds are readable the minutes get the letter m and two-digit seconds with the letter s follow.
8h18
